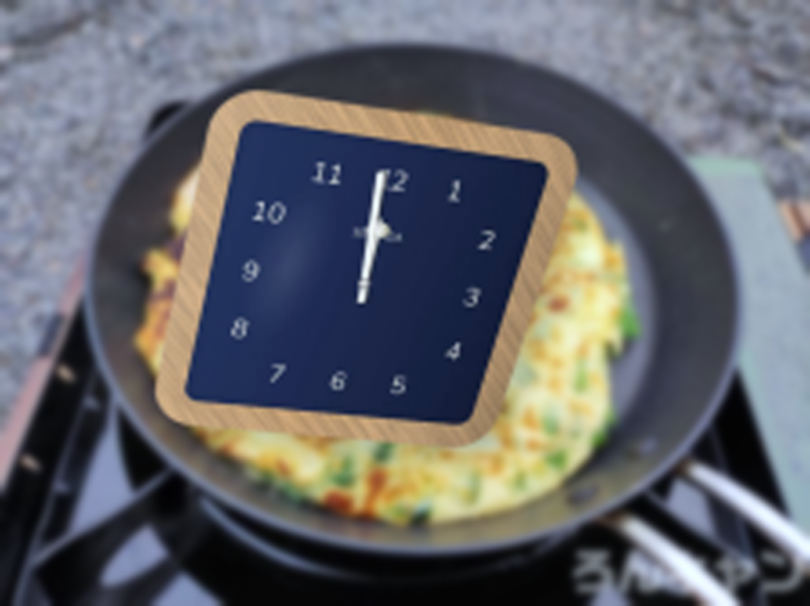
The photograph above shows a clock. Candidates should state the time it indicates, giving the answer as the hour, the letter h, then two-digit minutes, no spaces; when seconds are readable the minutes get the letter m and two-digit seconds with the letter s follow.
11h59
